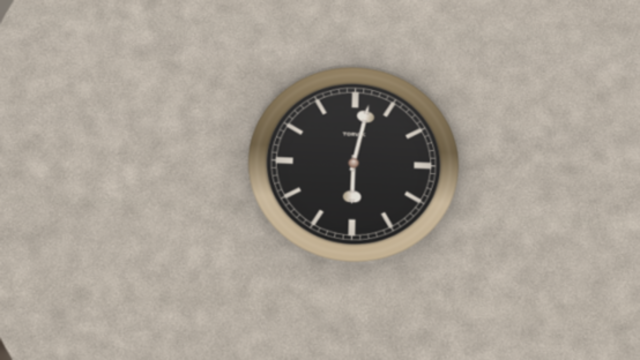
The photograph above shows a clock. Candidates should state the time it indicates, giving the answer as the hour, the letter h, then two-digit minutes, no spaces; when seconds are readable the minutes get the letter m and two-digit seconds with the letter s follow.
6h02
